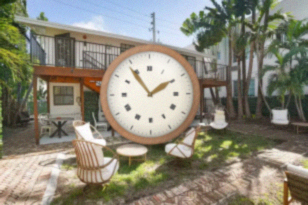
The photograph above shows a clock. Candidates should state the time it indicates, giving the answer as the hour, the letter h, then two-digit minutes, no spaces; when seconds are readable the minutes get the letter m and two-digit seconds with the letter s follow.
1h54
